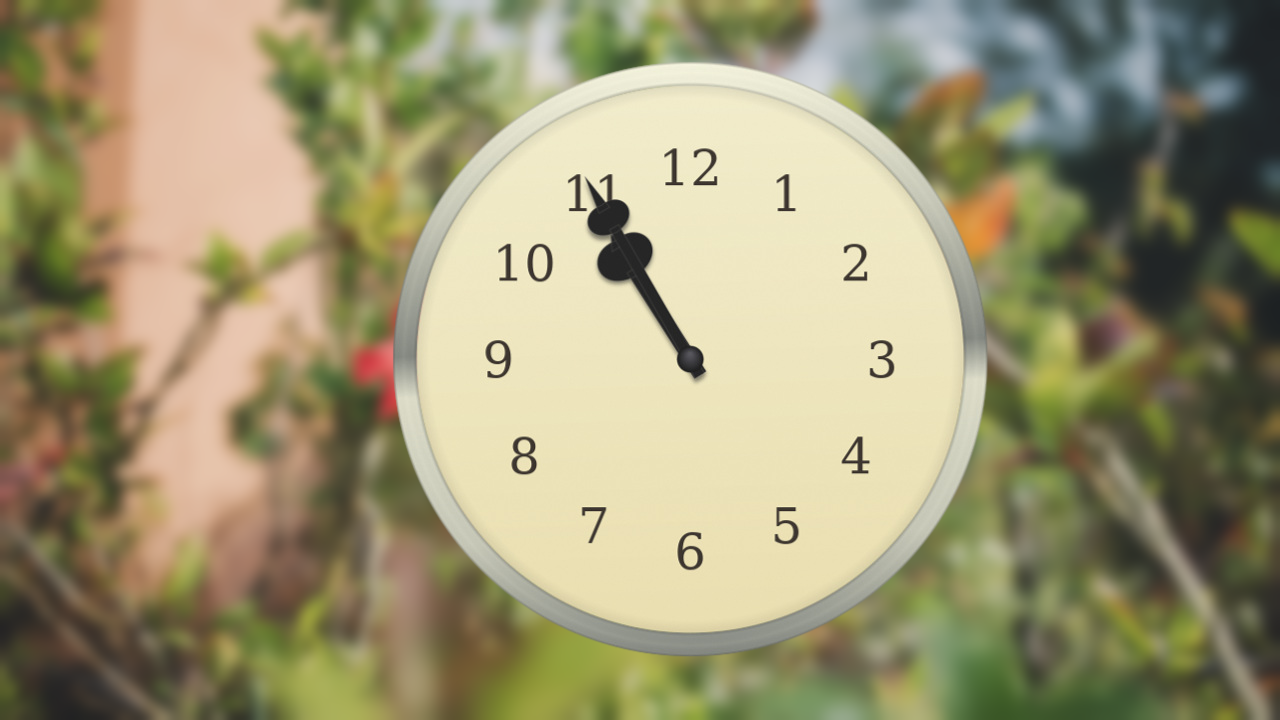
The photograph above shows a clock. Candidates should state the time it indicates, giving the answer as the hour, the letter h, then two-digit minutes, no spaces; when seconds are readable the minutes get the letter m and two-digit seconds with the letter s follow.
10h55
